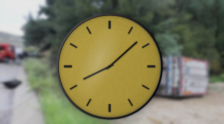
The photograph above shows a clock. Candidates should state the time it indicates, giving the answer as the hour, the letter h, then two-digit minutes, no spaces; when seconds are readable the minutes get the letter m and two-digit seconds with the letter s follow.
8h08
